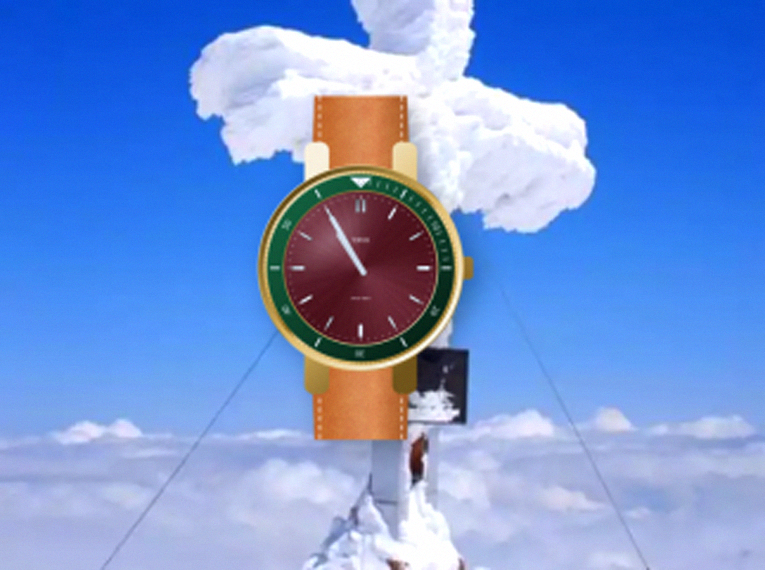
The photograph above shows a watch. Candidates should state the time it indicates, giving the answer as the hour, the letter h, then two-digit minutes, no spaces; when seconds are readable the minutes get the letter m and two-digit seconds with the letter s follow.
10h55
